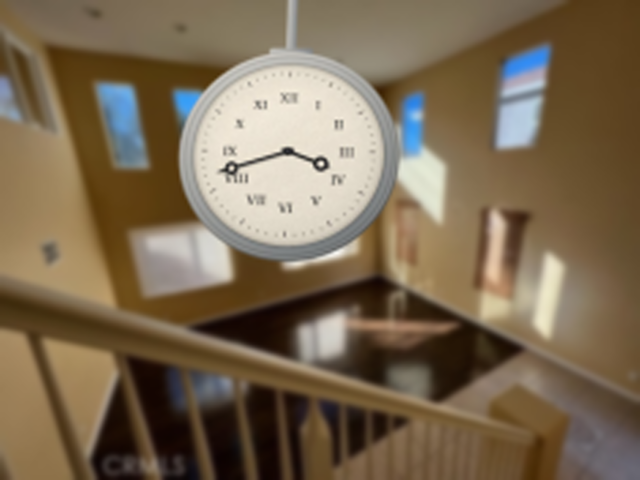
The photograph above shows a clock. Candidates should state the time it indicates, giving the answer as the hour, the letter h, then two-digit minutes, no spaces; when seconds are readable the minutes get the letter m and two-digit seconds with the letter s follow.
3h42
